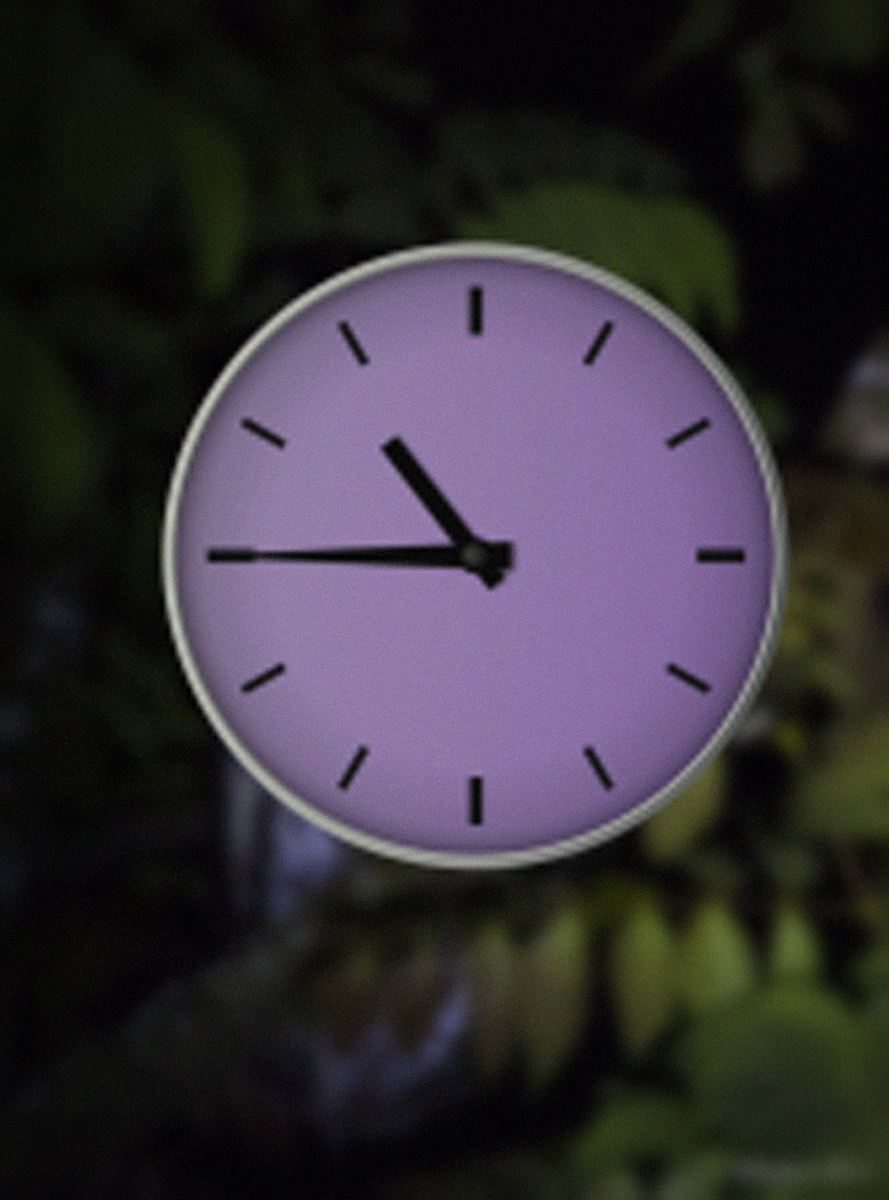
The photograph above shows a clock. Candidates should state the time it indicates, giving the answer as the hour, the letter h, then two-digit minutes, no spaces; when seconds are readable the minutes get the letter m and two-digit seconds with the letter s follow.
10h45
